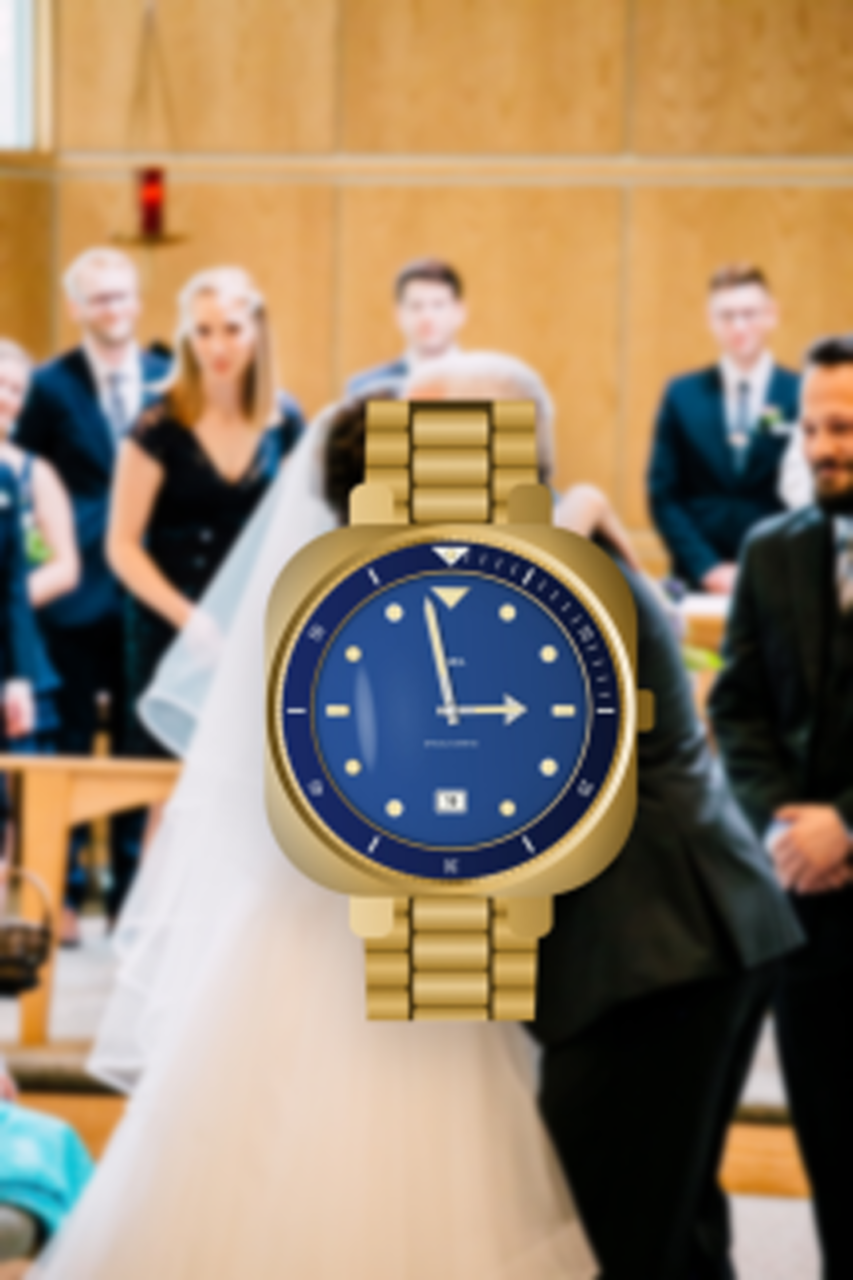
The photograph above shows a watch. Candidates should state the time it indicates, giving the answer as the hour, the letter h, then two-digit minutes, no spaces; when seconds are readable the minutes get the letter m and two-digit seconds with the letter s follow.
2h58
